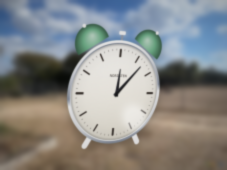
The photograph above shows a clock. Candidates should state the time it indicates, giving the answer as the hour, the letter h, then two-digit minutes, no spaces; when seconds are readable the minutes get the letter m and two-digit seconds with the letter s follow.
12h07
